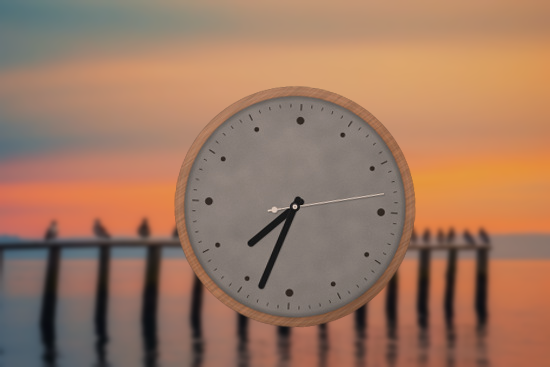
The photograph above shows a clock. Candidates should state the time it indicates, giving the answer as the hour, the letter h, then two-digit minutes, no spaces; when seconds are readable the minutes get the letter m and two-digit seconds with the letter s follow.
7h33m13s
